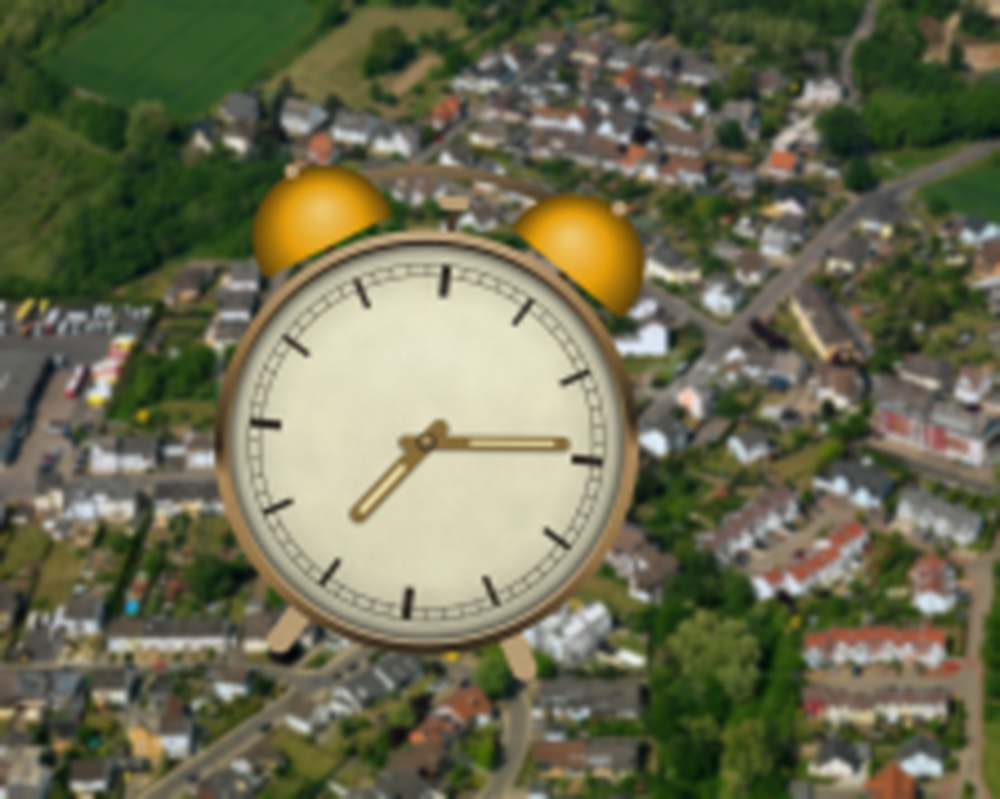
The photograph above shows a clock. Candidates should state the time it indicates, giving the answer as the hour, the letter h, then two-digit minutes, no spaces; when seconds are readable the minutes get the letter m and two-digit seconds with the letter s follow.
7h14
